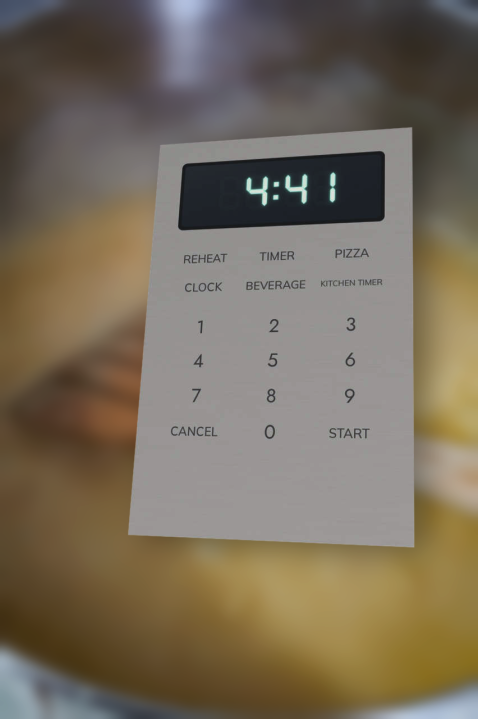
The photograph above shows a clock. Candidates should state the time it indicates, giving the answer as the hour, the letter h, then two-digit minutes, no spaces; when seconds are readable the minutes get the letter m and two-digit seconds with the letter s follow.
4h41
